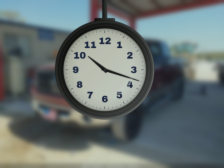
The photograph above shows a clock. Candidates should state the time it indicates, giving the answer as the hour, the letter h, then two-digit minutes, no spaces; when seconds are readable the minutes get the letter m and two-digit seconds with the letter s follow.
10h18
